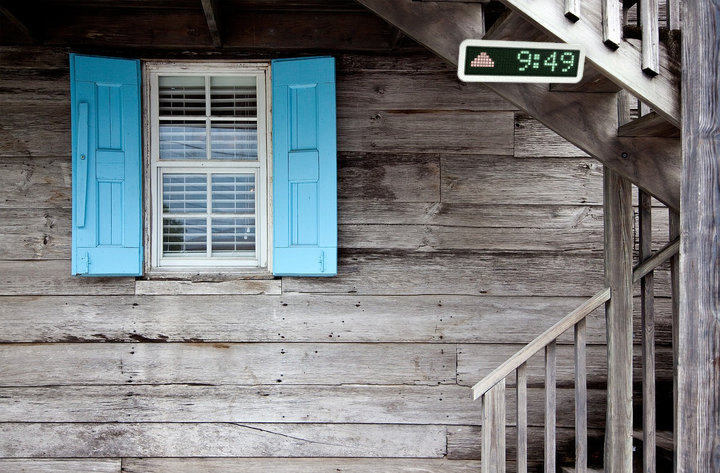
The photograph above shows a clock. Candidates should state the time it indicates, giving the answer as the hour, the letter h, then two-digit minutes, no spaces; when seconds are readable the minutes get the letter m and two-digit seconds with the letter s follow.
9h49
